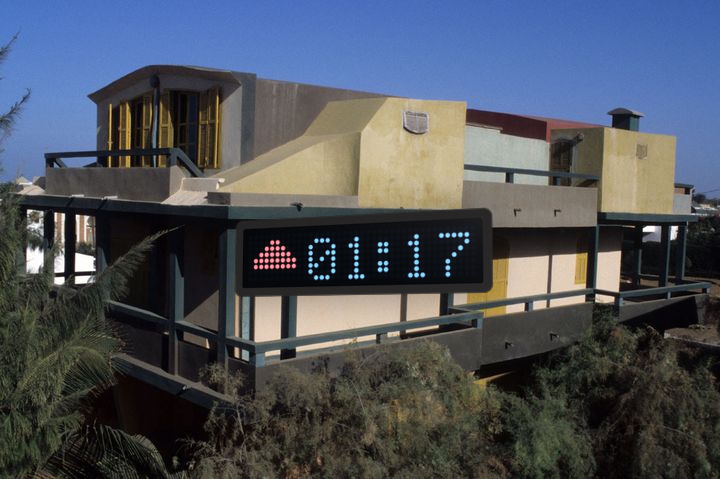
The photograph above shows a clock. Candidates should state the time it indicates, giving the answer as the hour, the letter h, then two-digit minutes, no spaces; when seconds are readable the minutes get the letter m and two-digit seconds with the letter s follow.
1h17
